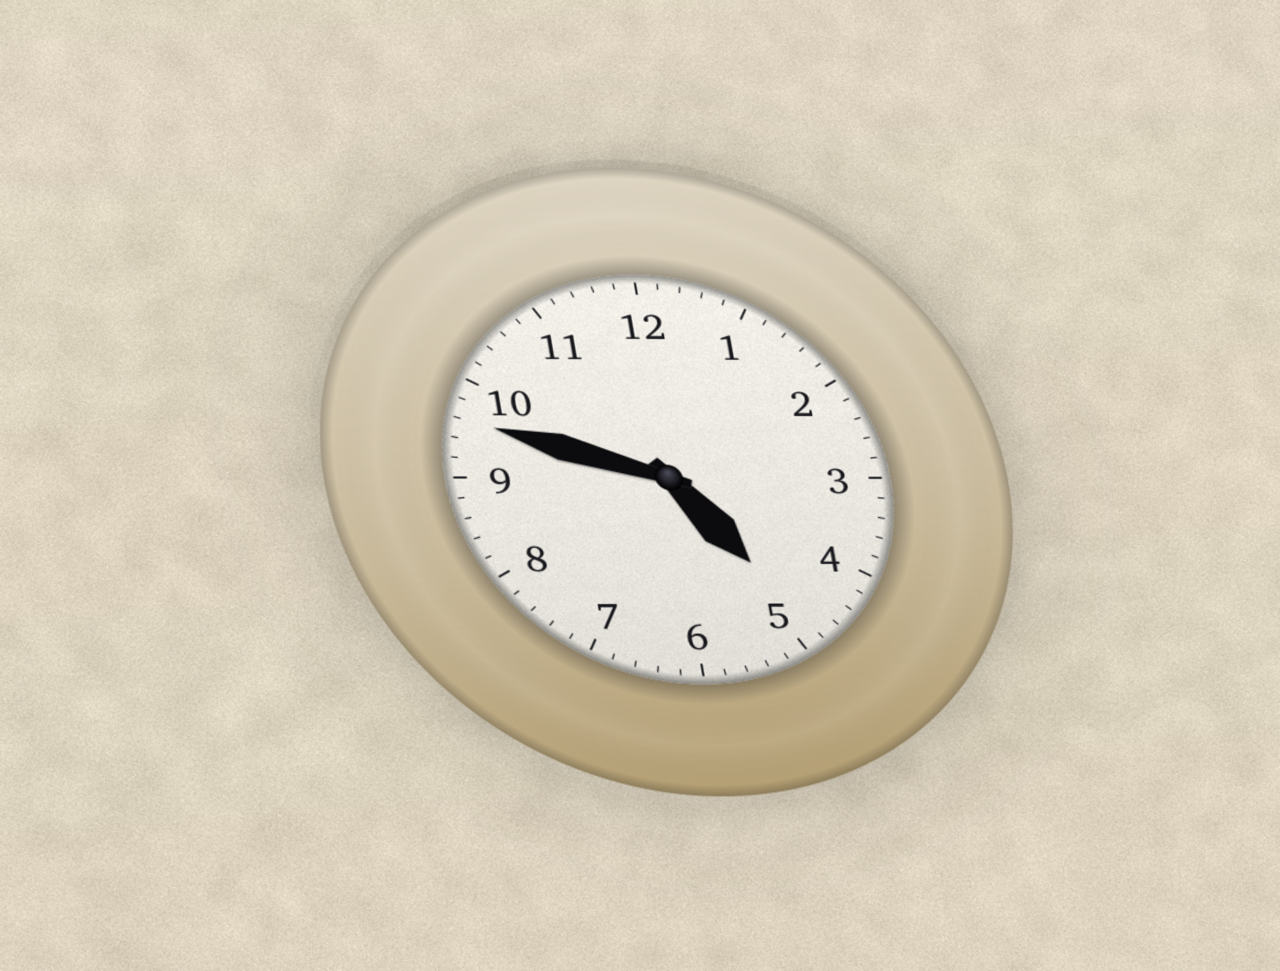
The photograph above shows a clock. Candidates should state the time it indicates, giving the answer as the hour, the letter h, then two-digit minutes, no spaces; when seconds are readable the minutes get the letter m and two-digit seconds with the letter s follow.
4h48
